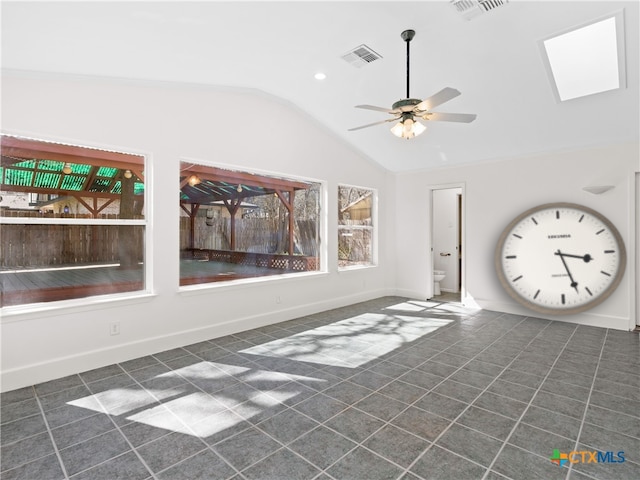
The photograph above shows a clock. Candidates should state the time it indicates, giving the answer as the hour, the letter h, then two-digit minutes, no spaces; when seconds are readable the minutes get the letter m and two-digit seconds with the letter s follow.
3h27
